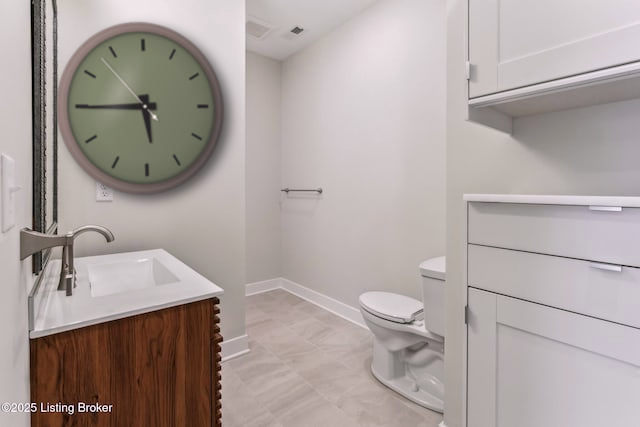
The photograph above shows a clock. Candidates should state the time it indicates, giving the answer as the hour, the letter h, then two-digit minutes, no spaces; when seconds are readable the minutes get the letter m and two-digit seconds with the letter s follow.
5h44m53s
